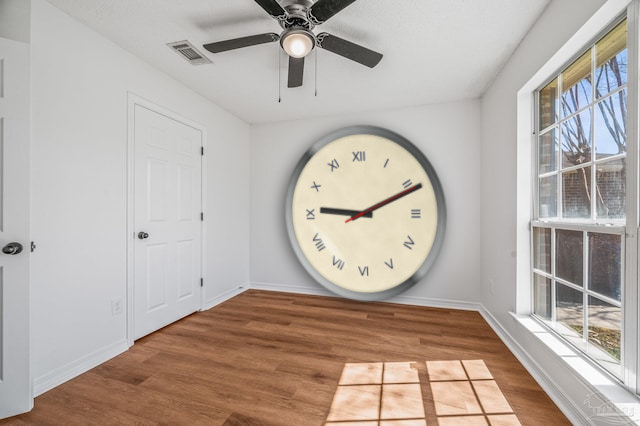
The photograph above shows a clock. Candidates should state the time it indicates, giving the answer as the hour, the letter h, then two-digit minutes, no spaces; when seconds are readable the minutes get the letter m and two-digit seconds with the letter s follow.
9h11m11s
